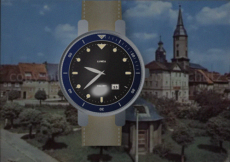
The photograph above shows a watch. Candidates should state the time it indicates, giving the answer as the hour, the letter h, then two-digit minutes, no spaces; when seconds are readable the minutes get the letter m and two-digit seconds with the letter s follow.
9h38
